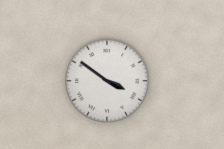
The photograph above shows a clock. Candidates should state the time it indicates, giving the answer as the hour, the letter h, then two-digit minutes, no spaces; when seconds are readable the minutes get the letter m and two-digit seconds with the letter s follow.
3h51
